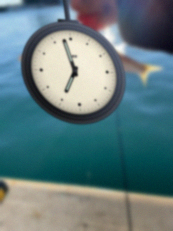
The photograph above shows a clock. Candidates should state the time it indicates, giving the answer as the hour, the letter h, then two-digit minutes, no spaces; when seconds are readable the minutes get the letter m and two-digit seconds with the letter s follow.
6h58
